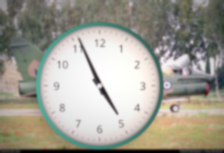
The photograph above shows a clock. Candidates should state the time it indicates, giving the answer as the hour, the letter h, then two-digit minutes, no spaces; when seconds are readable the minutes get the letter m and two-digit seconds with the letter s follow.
4h56
